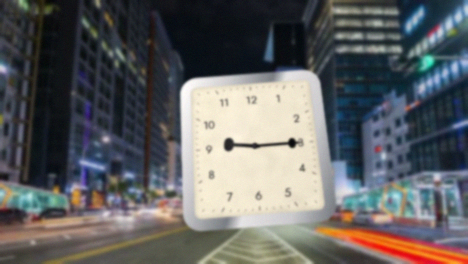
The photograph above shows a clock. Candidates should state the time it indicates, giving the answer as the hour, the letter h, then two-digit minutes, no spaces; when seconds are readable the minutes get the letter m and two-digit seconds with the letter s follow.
9h15
